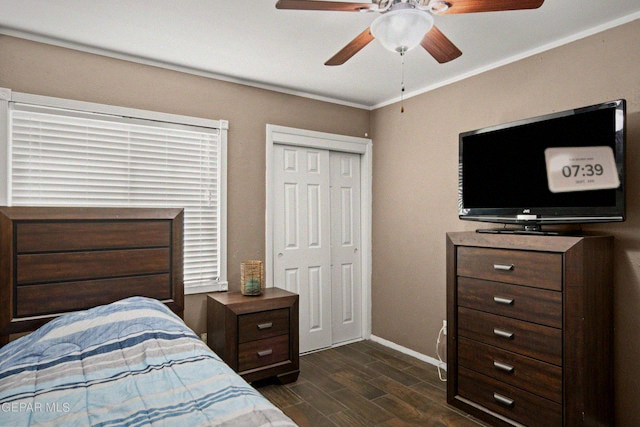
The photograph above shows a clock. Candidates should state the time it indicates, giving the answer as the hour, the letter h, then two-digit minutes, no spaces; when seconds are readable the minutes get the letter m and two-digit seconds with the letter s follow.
7h39
